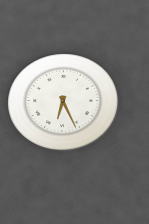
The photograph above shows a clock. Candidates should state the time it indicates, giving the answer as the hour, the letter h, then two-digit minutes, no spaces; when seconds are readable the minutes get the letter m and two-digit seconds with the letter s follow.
6h26
